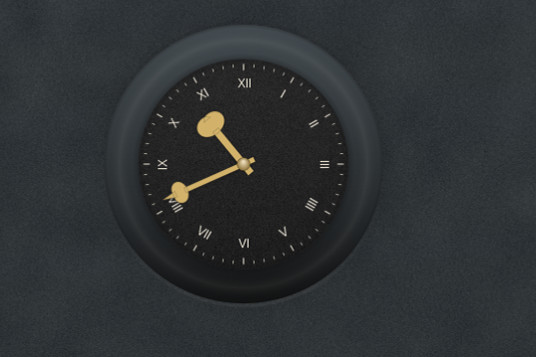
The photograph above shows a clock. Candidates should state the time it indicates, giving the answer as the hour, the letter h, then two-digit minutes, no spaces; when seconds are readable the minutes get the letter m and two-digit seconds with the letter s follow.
10h41
